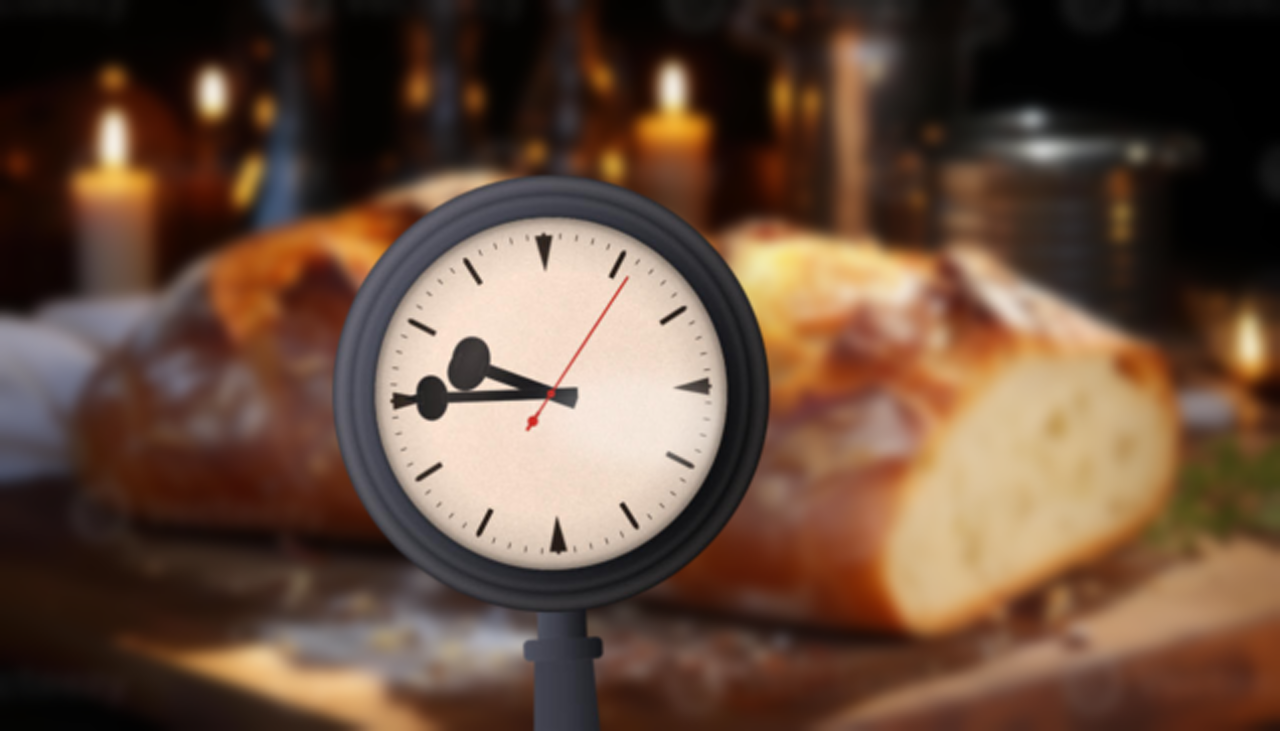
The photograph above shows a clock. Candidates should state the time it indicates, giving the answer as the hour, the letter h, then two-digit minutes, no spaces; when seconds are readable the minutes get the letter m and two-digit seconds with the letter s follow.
9h45m06s
